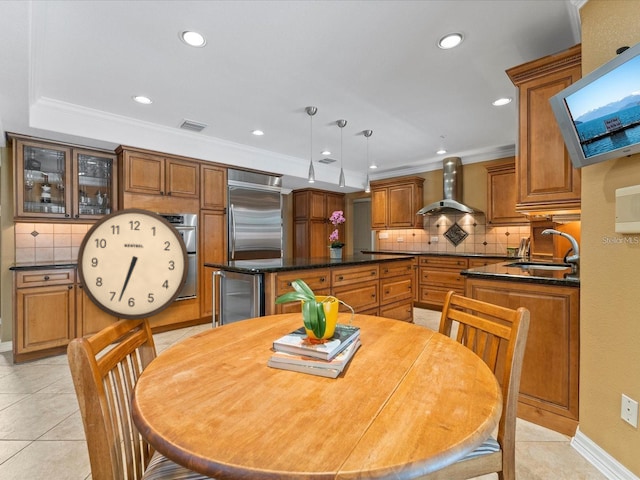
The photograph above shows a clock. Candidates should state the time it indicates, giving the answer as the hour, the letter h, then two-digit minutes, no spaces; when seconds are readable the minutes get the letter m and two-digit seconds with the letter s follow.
6h33
